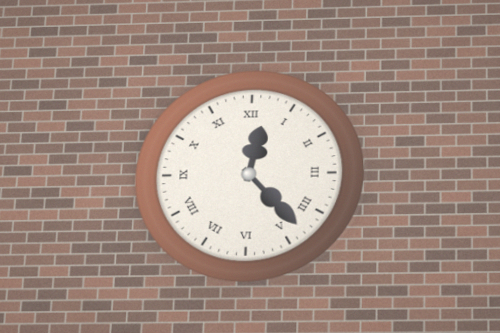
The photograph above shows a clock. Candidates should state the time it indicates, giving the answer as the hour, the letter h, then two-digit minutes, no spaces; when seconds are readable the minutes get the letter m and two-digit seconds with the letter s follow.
12h23
